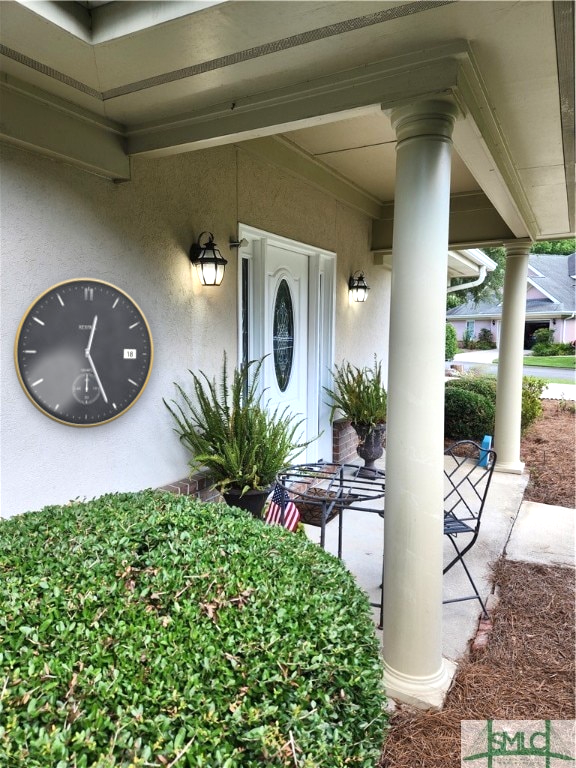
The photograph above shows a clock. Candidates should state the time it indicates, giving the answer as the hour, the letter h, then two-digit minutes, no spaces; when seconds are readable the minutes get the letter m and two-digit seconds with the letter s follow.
12h26
